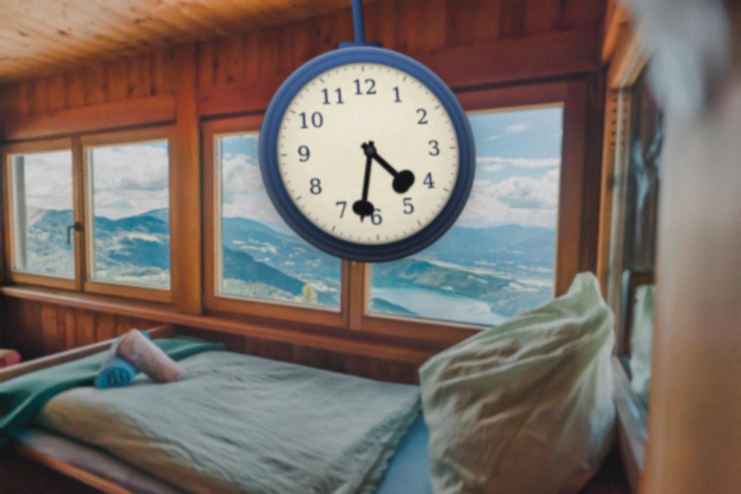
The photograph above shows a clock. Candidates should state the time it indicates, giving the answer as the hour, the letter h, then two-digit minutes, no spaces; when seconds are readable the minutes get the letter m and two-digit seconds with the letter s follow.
4h32
